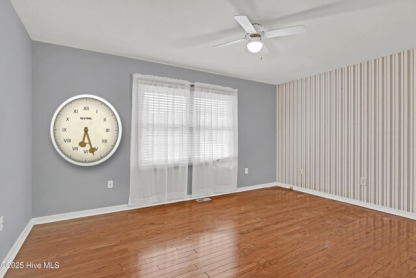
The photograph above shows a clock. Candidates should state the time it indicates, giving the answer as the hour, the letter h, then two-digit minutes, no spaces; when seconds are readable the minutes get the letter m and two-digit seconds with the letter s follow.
6h27
